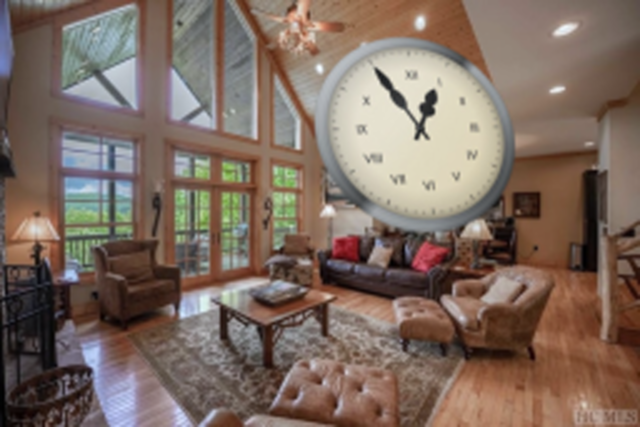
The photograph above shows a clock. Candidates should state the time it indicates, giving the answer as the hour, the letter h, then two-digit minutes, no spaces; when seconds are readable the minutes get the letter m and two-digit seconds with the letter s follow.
12h55
